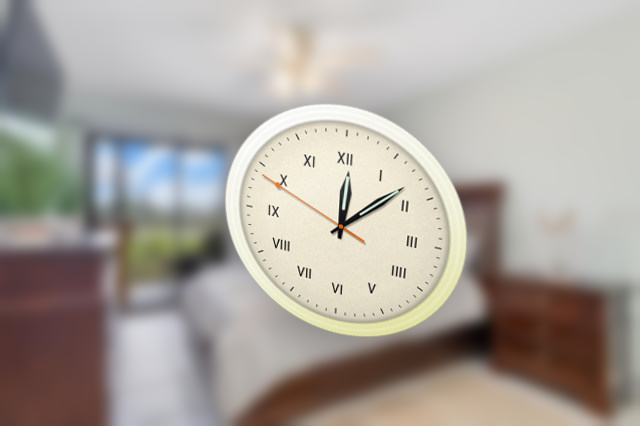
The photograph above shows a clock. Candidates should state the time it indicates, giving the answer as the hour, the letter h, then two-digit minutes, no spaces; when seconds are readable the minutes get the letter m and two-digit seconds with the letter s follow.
12h07m49s
